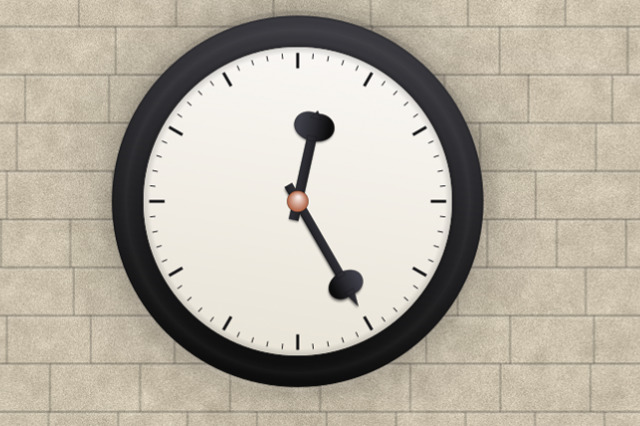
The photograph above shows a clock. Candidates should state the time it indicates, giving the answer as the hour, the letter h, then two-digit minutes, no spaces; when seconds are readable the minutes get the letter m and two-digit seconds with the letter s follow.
12h25
